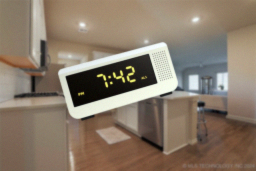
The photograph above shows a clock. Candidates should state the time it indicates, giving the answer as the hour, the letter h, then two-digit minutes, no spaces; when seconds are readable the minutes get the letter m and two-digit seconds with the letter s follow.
7h42
